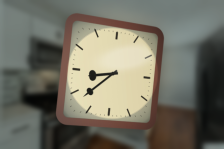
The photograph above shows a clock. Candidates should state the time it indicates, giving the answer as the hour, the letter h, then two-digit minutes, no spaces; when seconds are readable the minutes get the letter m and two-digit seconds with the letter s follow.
8h38
